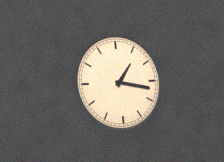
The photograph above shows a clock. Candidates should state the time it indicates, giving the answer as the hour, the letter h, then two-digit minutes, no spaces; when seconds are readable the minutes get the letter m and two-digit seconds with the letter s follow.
1h17
